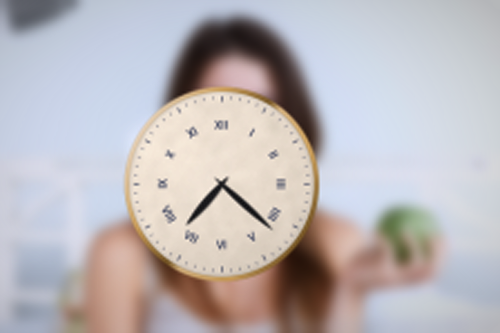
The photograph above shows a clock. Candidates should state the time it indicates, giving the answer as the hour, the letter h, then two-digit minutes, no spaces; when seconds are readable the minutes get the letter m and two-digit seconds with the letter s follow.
7h22
